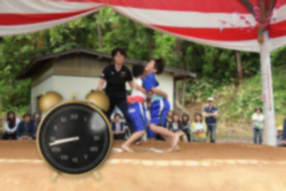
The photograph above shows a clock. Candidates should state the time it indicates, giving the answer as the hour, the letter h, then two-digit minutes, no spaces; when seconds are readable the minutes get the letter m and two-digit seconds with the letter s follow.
8h43
